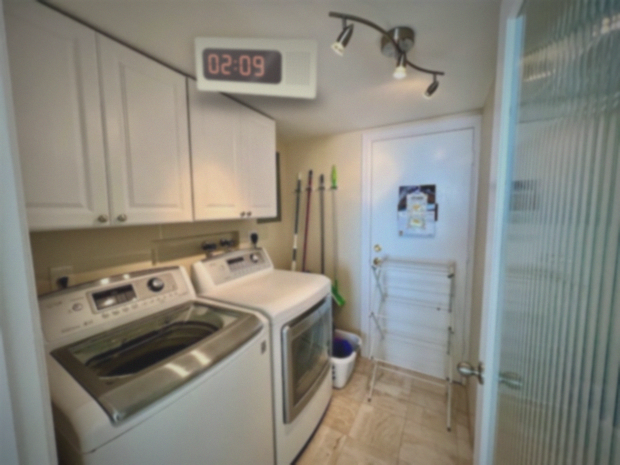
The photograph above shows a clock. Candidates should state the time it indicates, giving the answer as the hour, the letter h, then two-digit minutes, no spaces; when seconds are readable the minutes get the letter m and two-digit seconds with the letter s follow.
2h09
